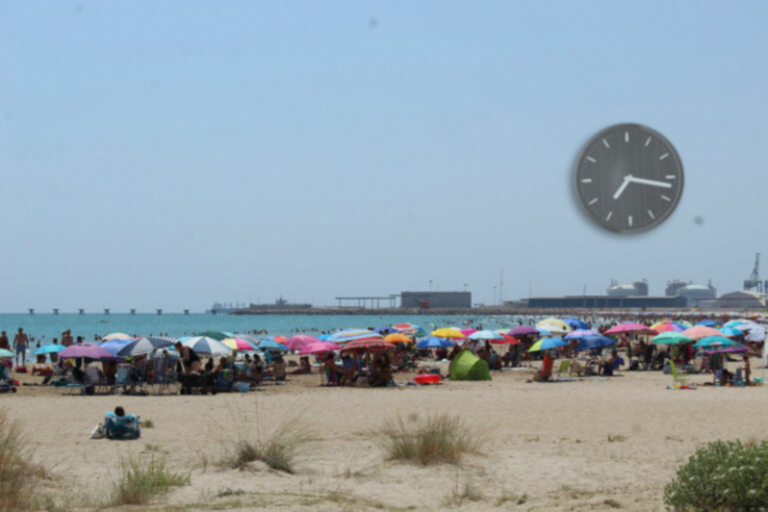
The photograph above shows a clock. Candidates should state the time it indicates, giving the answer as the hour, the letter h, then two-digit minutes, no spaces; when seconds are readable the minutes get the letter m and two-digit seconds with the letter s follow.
7h17
